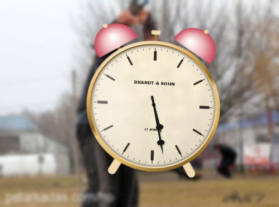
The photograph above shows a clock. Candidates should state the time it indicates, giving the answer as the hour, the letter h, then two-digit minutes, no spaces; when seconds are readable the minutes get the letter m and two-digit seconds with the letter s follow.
5h28
